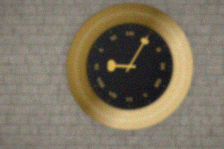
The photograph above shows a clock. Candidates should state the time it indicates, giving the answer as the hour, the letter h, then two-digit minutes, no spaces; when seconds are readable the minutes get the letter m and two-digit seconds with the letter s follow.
9h05
